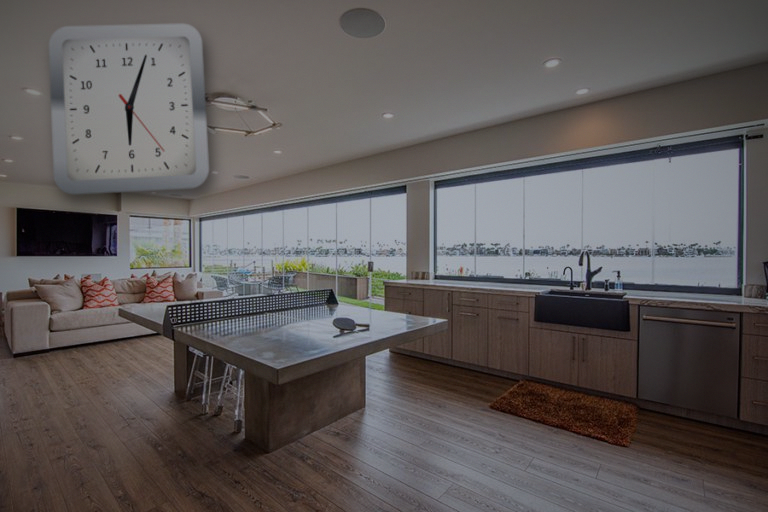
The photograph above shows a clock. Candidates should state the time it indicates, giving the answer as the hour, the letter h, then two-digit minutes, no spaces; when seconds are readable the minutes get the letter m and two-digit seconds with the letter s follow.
6h03m24s
